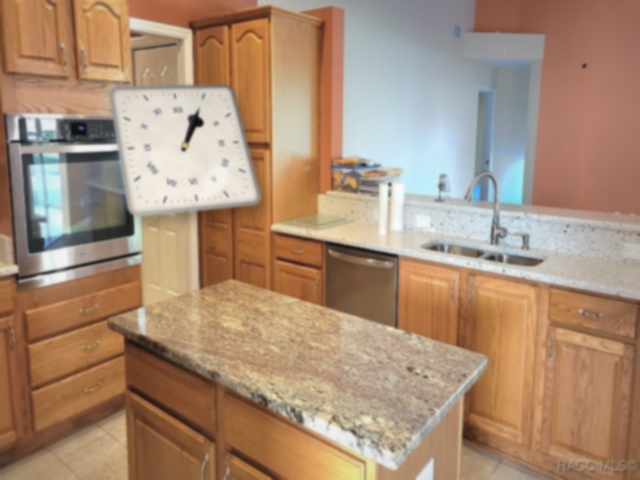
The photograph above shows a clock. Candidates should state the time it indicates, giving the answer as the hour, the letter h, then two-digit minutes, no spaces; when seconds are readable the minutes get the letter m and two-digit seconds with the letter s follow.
1h05
